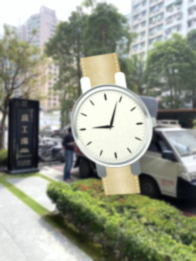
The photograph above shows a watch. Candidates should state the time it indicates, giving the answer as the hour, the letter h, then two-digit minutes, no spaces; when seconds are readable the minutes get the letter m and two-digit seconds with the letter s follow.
9h04
